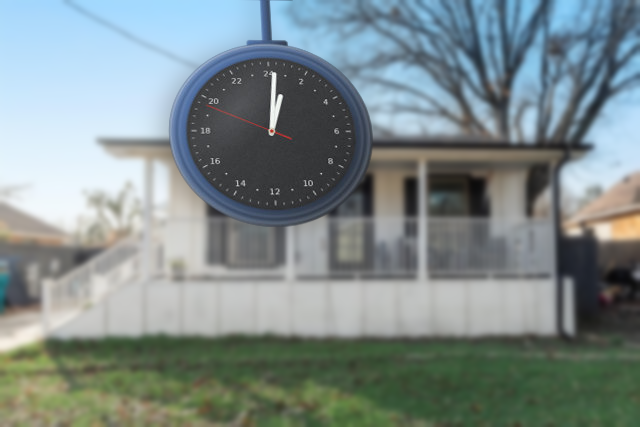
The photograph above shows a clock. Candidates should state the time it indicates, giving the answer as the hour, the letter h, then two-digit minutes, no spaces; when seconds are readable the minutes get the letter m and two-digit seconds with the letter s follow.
1h00m49s
